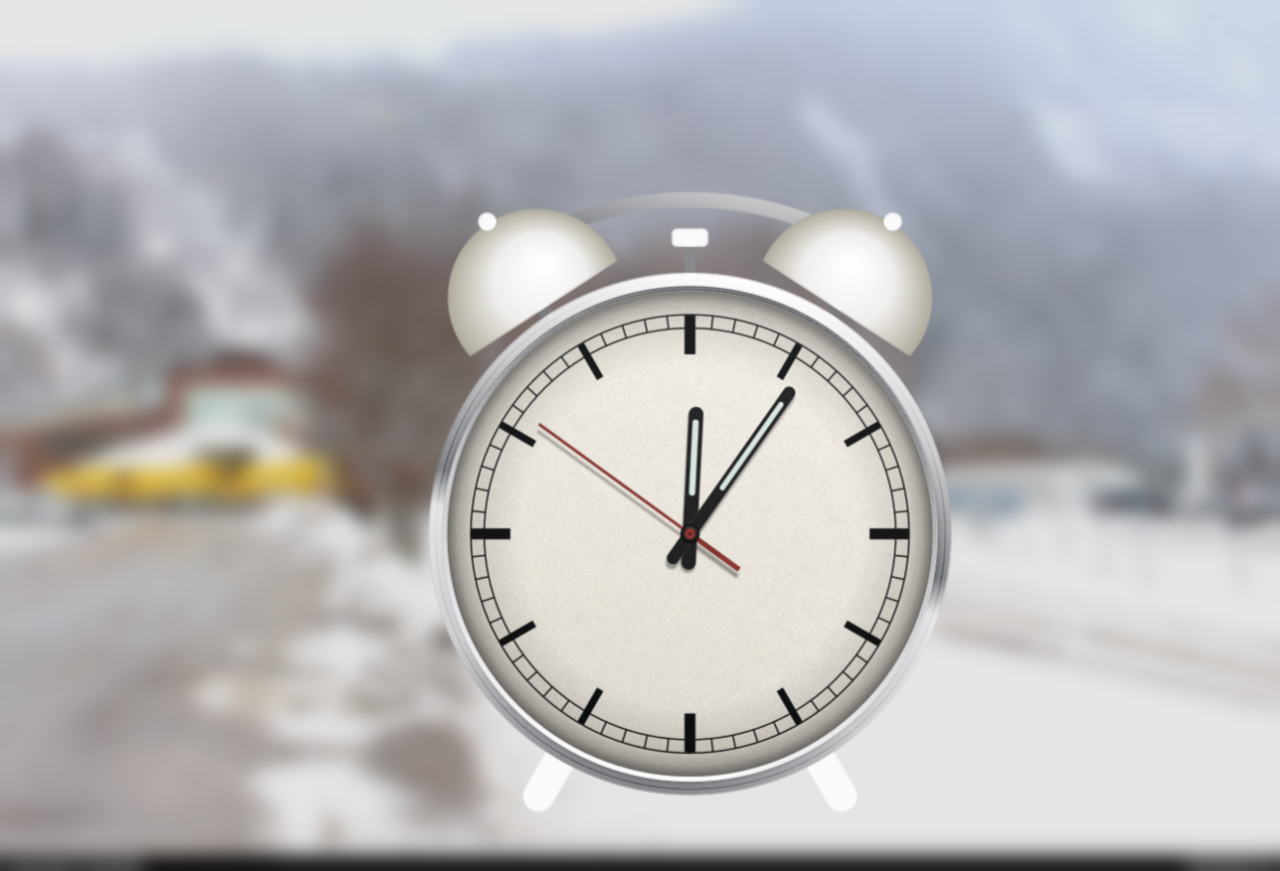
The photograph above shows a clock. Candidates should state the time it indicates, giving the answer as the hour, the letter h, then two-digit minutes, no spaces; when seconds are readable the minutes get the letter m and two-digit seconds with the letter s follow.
12h05m51s
